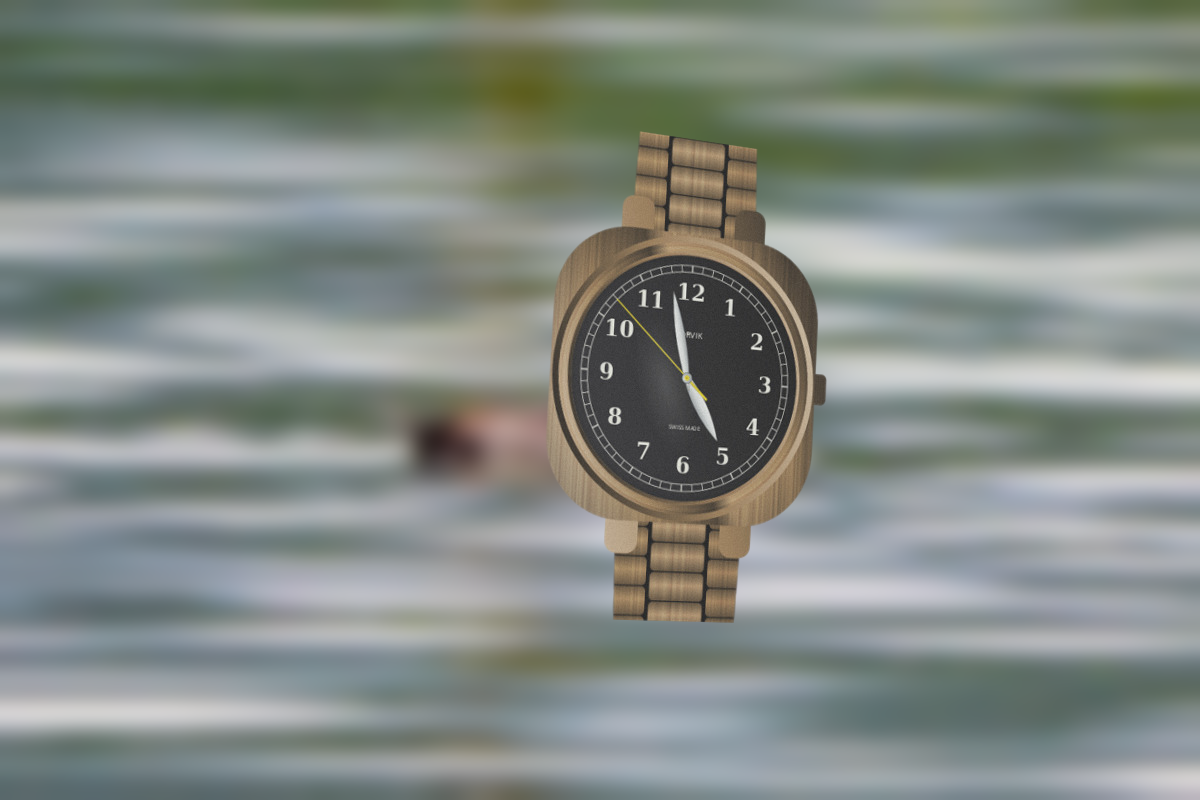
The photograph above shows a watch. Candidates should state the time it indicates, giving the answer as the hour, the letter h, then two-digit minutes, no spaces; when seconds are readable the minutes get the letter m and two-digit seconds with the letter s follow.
4h57m52s
